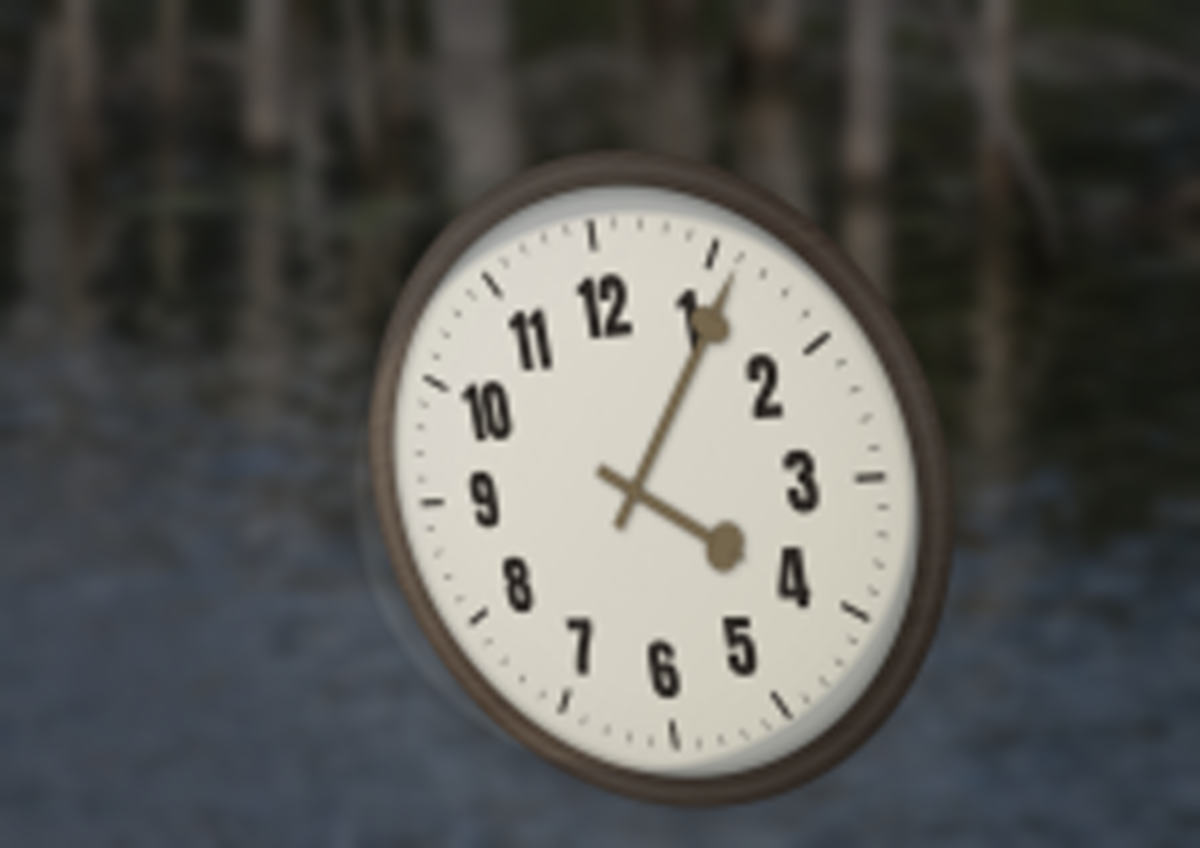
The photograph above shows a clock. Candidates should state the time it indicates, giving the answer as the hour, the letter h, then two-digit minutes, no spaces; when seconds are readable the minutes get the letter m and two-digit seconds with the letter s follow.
4h06
